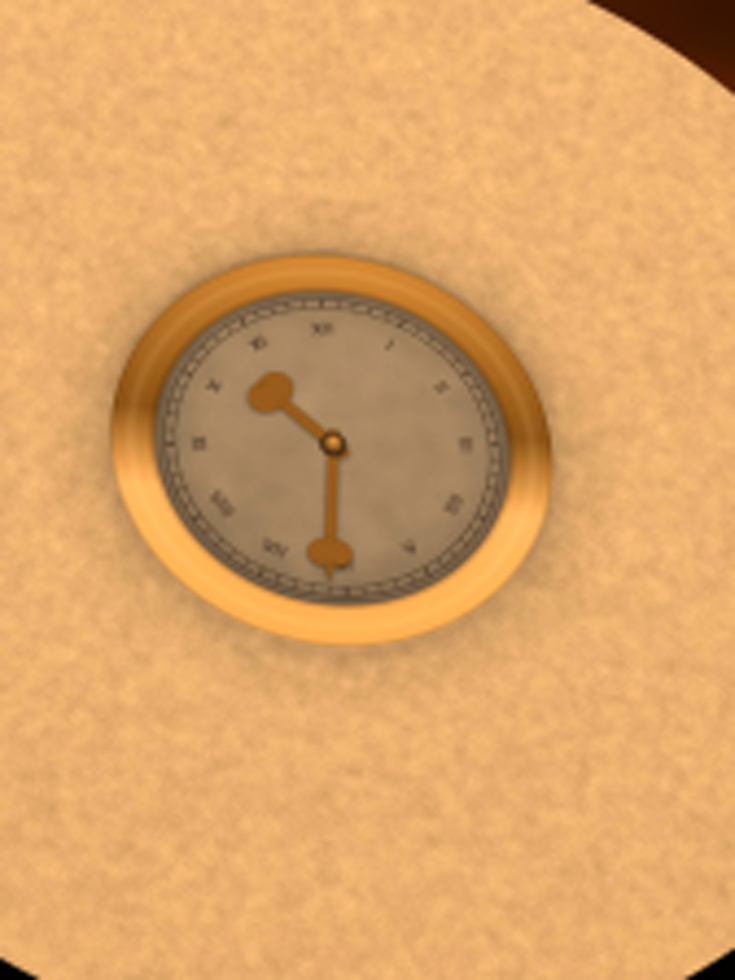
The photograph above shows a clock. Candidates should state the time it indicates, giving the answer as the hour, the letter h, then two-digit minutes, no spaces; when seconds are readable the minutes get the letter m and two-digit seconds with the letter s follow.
10h31
